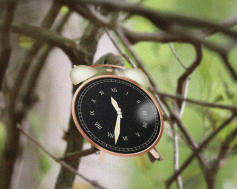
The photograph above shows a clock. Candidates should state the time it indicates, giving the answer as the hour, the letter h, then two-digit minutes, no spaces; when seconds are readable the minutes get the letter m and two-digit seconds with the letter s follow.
11h33
